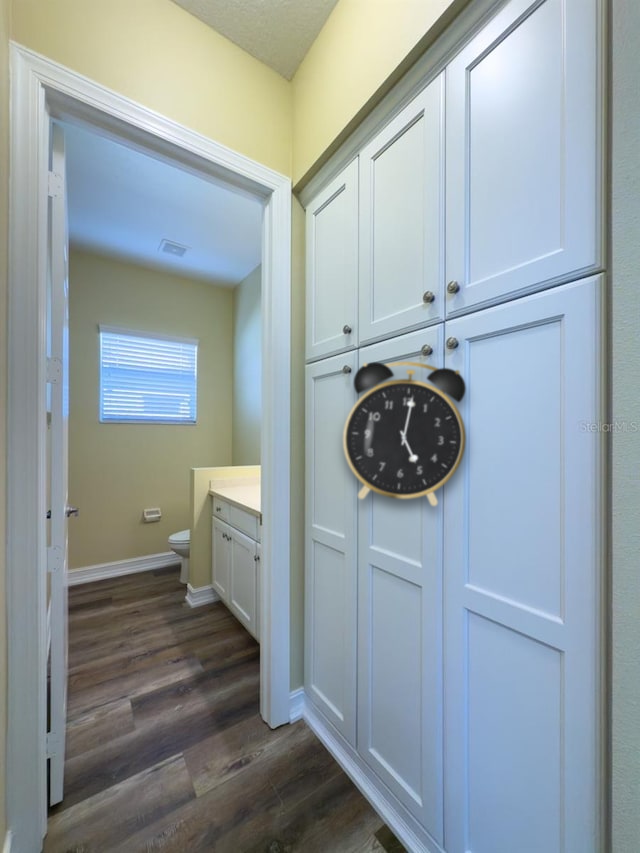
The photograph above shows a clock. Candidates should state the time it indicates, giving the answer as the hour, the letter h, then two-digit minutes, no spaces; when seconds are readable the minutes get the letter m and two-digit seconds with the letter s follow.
5h01
